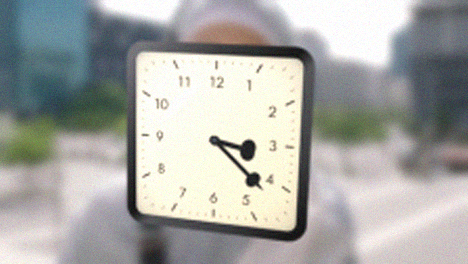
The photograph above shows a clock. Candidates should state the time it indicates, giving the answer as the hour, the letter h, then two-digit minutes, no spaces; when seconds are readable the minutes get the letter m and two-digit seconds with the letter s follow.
3h22
